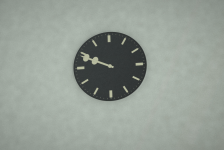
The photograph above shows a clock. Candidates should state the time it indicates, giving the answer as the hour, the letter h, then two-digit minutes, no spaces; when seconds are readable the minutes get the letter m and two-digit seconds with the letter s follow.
9h49
